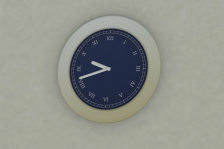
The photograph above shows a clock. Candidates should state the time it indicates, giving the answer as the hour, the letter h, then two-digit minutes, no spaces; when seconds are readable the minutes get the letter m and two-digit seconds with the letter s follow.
9h42
